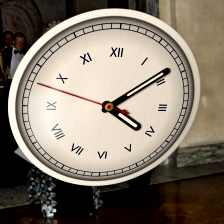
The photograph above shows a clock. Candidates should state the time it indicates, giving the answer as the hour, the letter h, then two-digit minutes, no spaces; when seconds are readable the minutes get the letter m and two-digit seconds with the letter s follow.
4h08m48s
